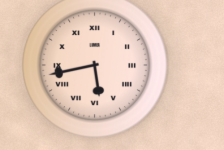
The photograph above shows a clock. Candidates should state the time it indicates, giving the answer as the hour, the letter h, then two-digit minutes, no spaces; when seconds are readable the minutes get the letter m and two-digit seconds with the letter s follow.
5h43
